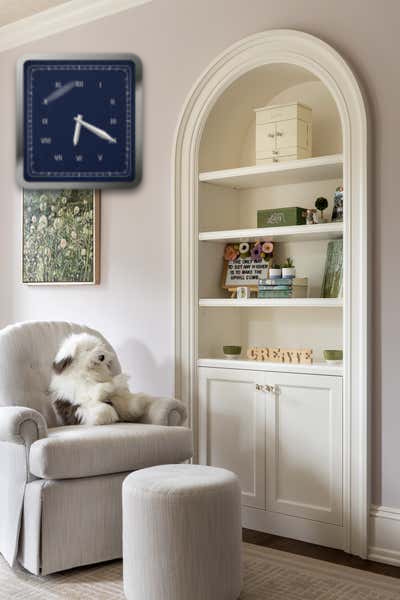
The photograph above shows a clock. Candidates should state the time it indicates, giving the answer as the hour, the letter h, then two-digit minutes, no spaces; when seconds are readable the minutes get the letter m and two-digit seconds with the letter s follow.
6h20
